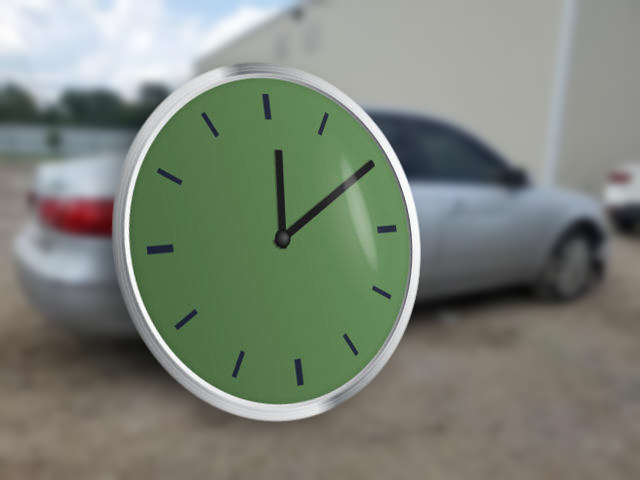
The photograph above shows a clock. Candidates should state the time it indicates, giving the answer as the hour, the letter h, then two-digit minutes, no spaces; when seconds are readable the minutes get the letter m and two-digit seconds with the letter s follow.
12h10
